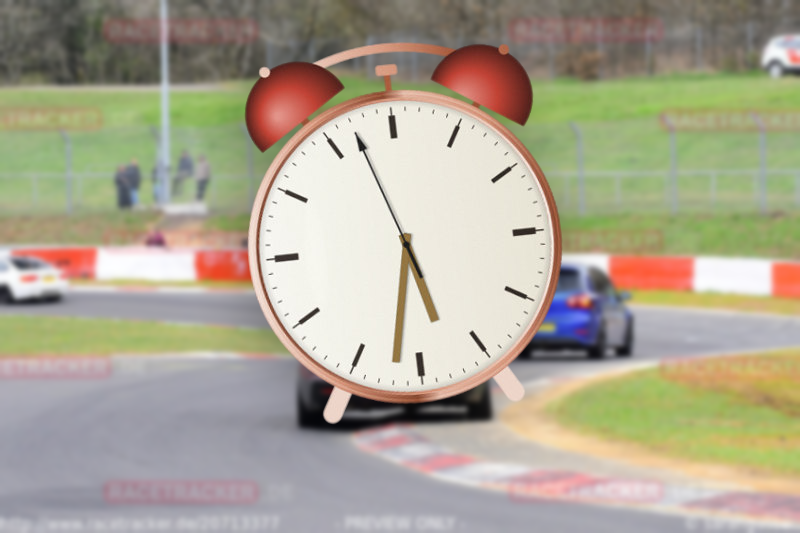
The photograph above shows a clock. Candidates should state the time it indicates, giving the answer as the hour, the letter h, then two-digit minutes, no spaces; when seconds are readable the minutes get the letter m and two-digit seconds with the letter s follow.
5h31m57s
